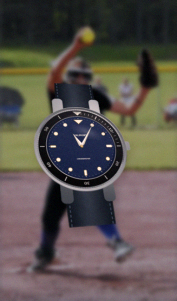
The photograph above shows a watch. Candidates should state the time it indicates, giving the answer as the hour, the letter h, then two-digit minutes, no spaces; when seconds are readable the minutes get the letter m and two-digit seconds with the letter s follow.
11h05
